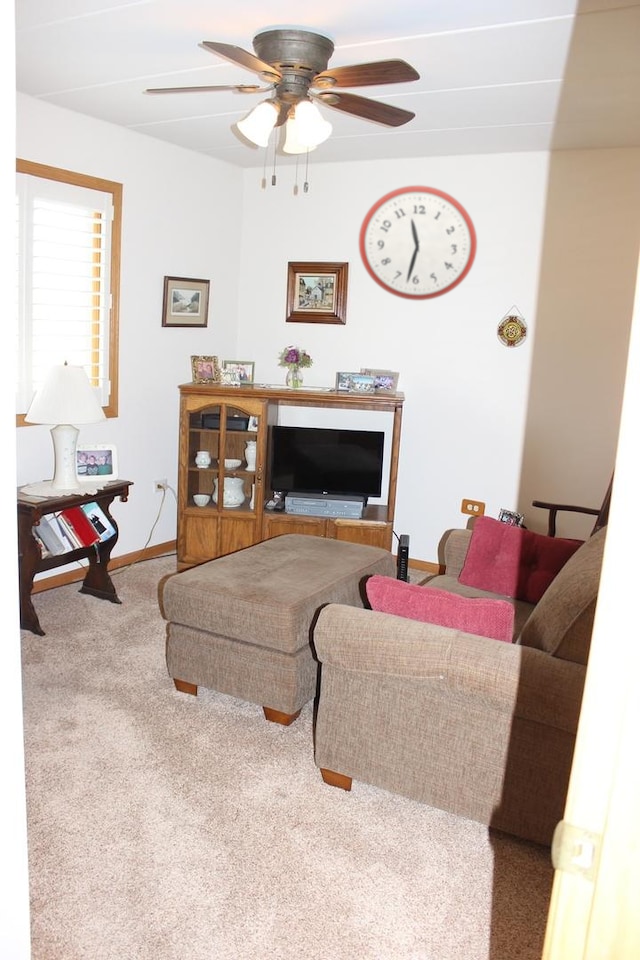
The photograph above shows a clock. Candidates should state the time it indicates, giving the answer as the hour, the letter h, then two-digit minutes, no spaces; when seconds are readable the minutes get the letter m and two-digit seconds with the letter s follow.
11h32
